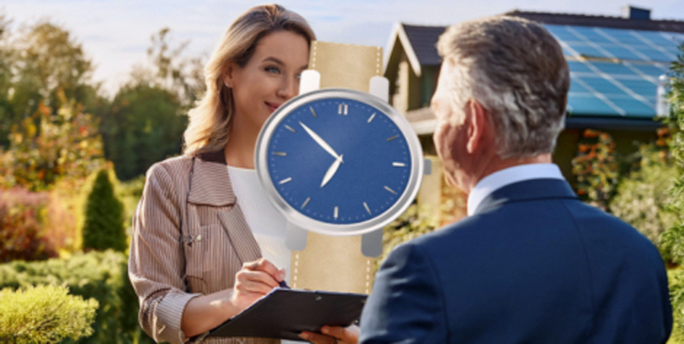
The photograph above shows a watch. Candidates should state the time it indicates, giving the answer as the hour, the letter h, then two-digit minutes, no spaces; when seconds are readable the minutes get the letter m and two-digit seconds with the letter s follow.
6h52
